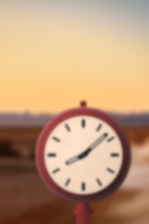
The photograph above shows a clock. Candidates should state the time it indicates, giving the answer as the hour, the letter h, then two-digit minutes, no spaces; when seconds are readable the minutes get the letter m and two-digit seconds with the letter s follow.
8h08
